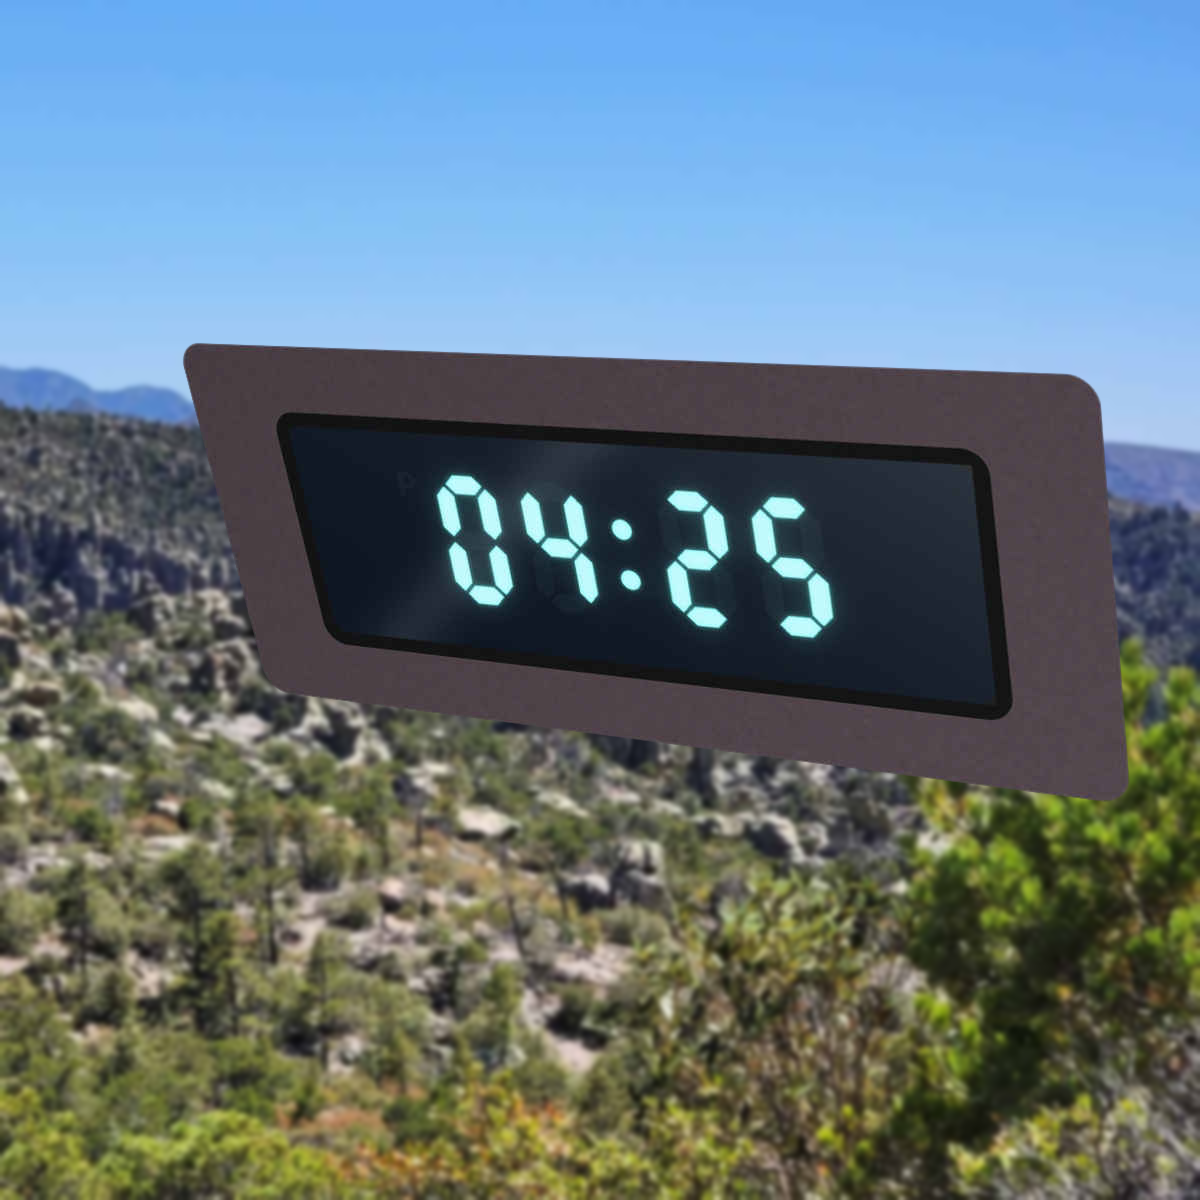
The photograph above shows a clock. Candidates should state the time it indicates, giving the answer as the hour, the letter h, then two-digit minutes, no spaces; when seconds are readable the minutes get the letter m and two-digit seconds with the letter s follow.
4h25
